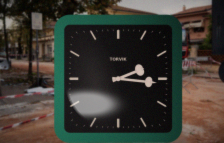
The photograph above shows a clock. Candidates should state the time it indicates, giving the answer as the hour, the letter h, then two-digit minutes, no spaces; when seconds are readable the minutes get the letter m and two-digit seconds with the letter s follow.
2h16
